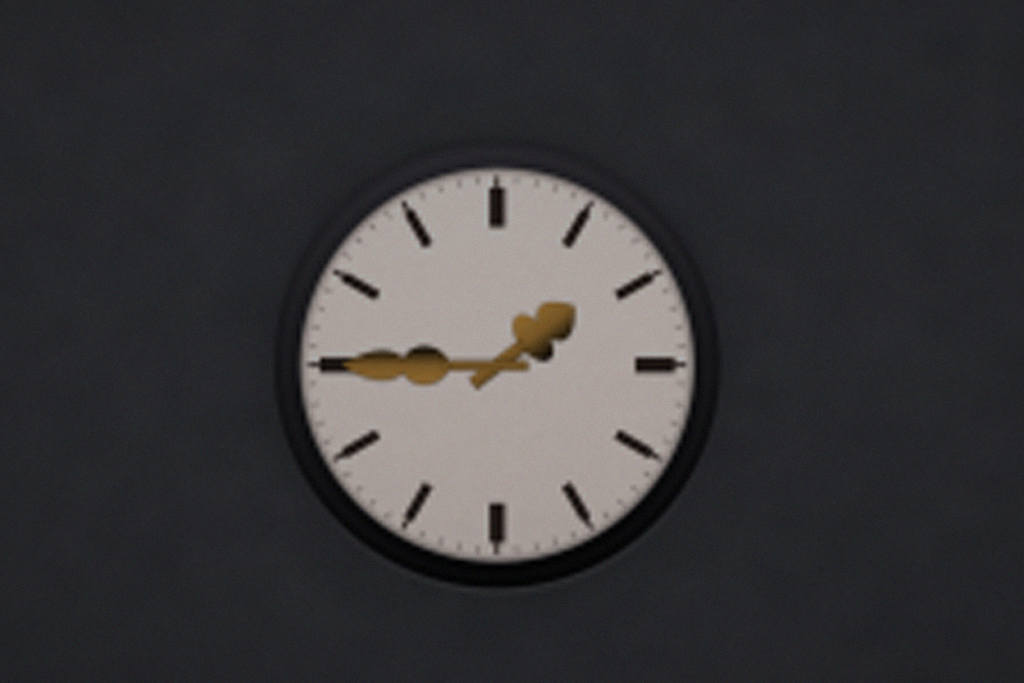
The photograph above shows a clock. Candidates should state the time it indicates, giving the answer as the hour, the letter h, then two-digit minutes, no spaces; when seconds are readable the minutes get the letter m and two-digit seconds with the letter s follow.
1h45
